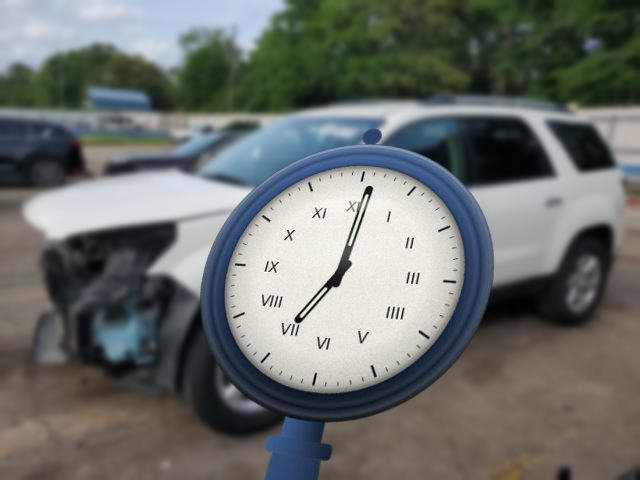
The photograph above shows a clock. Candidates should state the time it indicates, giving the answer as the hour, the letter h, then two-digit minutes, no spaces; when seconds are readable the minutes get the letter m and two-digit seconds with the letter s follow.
7h01
